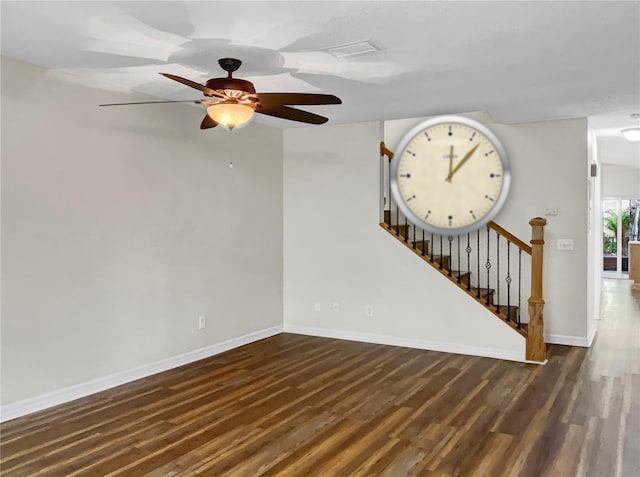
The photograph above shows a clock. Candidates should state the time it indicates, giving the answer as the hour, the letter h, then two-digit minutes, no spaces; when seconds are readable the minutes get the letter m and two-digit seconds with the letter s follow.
12h07
